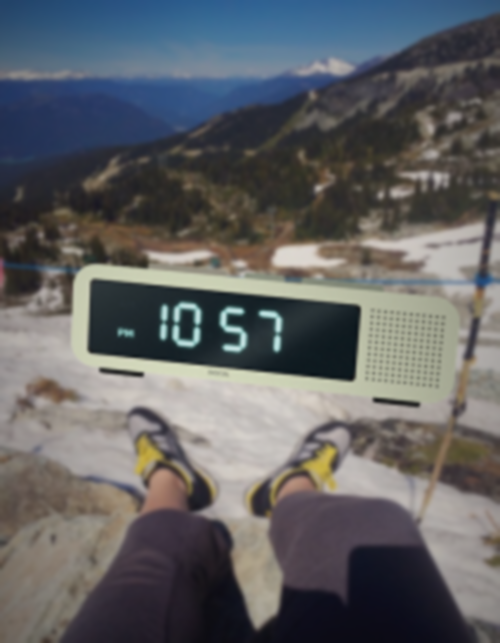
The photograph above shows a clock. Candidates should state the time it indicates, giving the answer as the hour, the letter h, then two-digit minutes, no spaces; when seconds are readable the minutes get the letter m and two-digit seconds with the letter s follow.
10h57
